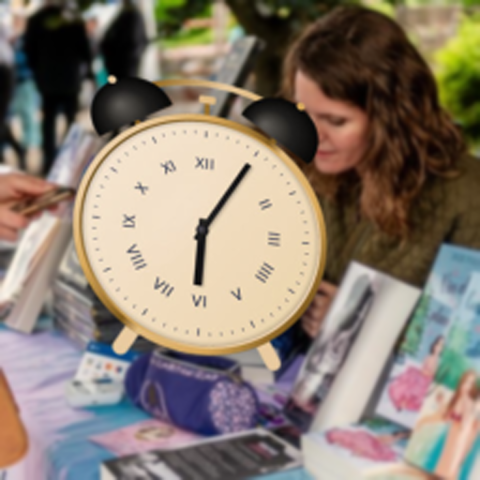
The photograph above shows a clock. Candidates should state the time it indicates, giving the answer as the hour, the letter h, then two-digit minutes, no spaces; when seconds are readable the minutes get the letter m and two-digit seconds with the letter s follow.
6h05
